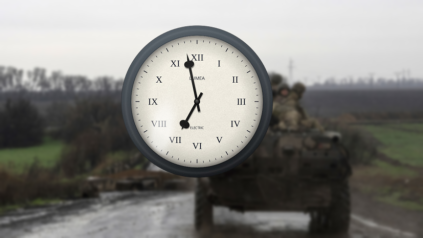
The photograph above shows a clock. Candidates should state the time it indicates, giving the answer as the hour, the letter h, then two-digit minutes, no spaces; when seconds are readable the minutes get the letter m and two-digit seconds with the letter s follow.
6h58
